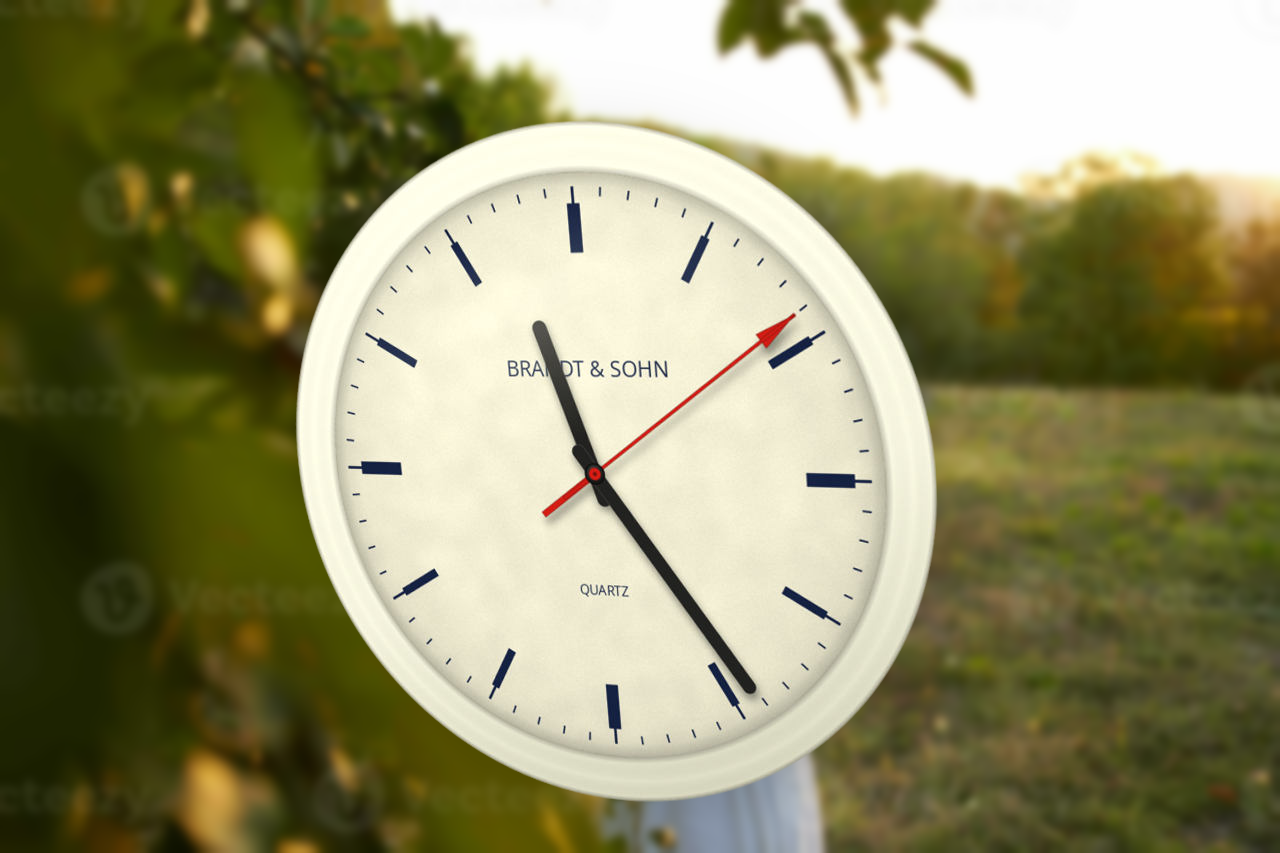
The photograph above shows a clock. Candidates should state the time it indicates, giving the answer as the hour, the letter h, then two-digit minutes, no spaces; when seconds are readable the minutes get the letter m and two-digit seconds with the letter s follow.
11h24m09s
